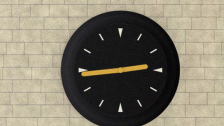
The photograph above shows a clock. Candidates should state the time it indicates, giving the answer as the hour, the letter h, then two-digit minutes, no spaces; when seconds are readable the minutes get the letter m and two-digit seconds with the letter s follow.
2h44
